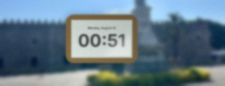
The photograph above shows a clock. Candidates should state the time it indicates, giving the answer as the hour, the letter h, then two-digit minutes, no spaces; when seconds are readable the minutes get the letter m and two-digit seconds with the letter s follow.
0h51
